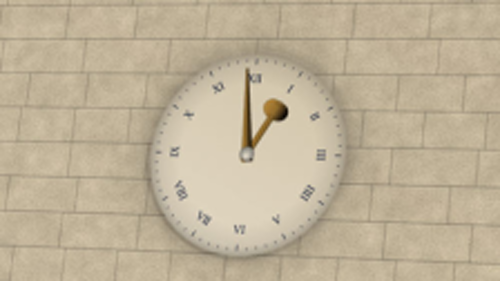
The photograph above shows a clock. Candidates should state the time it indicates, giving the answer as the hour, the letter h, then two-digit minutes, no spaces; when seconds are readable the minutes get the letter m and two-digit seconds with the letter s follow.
12h59
